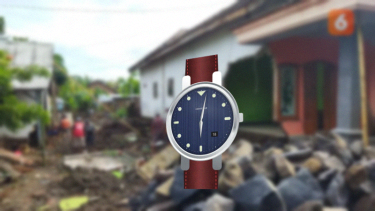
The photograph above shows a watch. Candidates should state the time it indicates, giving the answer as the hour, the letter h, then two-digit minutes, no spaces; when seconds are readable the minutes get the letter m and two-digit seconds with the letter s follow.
6h02
